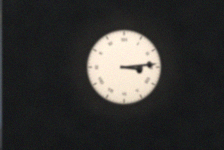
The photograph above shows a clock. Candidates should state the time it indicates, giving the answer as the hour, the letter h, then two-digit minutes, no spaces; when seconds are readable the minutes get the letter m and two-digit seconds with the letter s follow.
3h14
